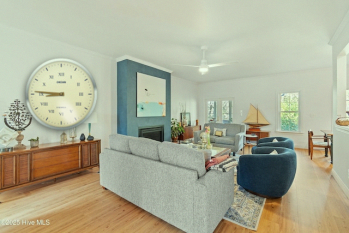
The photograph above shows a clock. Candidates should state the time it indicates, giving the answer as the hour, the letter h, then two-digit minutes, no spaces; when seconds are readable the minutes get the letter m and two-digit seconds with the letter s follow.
8h46
